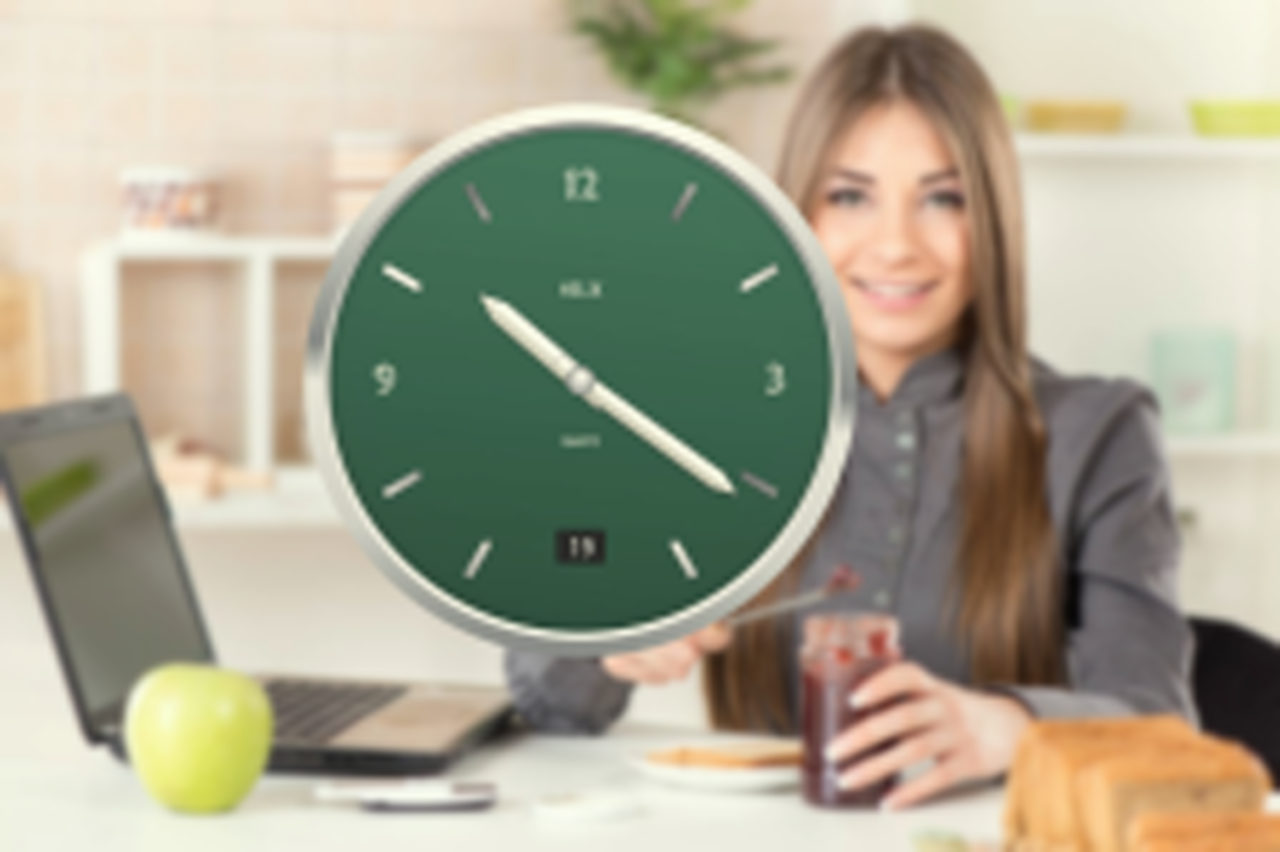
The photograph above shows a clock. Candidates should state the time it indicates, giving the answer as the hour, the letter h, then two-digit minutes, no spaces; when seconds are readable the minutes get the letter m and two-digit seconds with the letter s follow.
10h21
